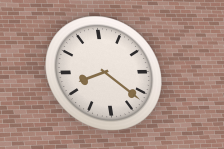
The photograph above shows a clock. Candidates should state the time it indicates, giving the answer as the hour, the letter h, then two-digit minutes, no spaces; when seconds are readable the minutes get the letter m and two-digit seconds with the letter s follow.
8h22
